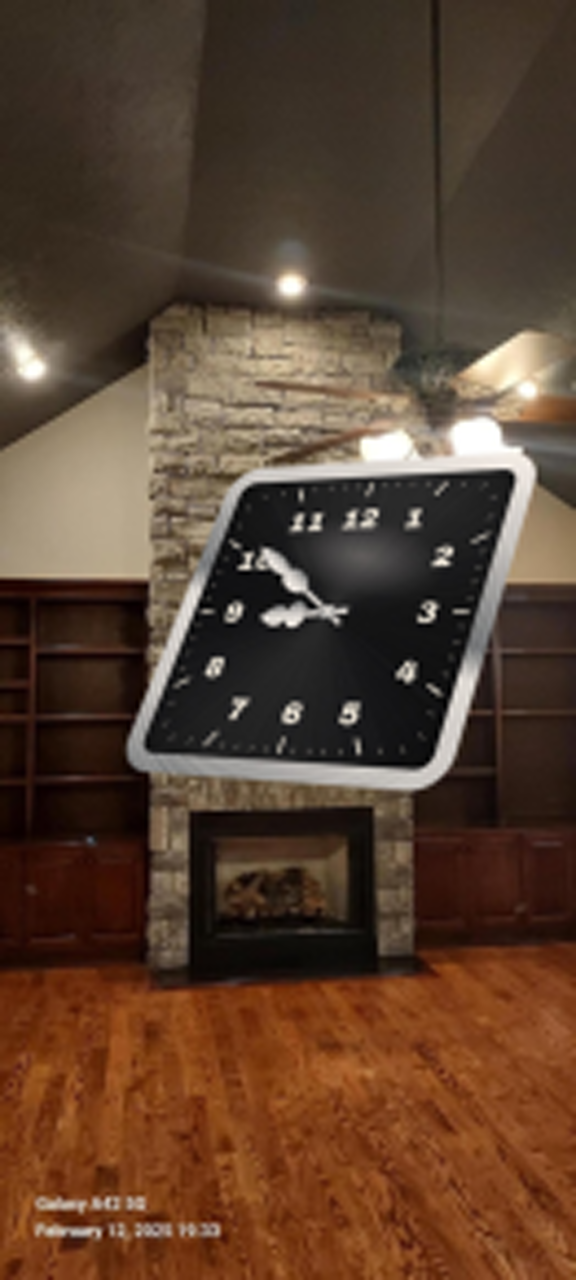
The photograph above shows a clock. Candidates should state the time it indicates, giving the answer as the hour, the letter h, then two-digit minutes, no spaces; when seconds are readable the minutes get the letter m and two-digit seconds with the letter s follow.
8h51
